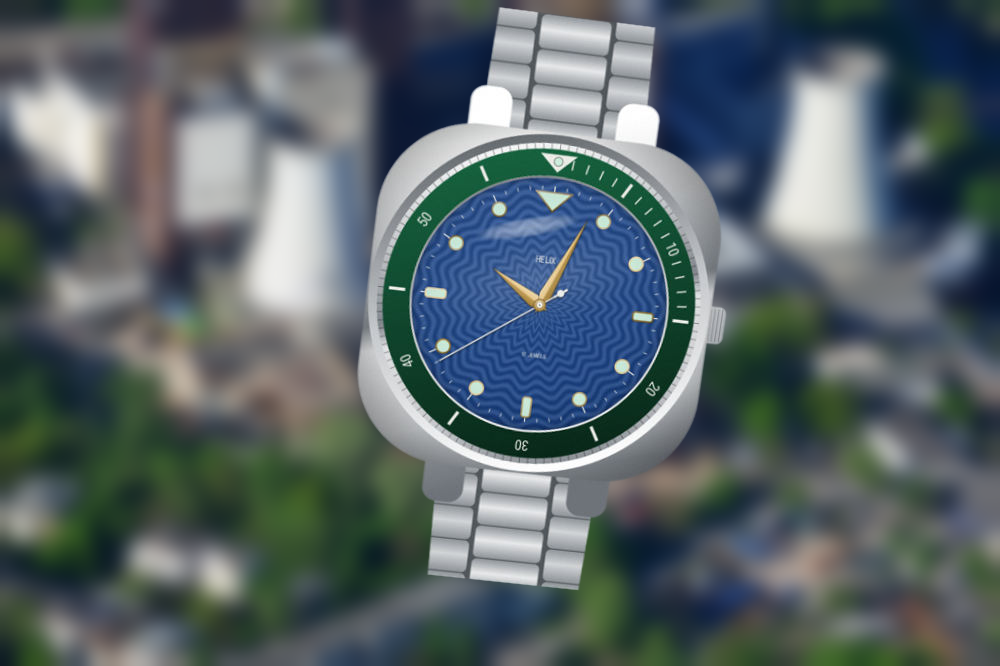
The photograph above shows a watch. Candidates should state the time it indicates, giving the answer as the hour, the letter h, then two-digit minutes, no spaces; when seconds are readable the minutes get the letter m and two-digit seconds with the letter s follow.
10h03m39s
